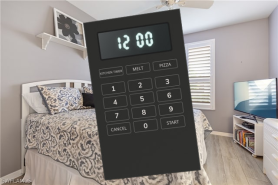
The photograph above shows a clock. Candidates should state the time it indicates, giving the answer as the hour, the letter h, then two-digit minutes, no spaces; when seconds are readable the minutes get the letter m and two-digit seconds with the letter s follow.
12h00
